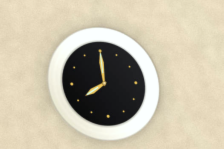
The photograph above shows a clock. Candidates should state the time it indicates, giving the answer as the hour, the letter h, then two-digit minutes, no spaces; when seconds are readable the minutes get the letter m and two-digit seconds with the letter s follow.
8h00
